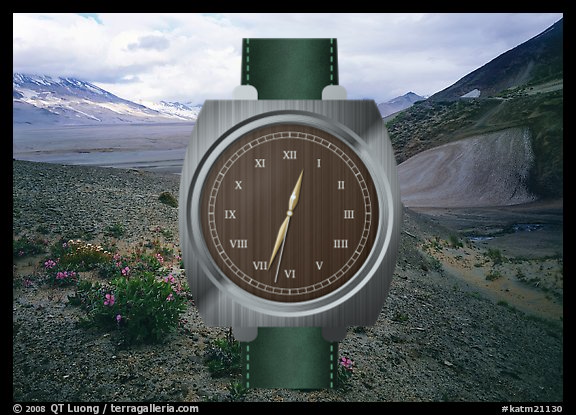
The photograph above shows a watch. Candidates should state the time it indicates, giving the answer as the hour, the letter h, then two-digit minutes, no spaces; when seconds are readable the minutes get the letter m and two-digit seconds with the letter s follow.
12h33m32s
